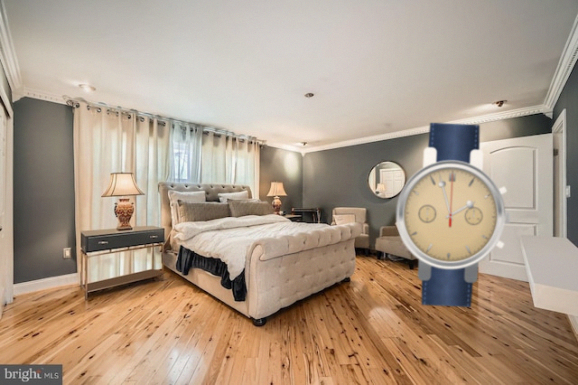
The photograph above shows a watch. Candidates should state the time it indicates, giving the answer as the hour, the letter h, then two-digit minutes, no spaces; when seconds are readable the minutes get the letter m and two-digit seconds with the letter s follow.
1h57
